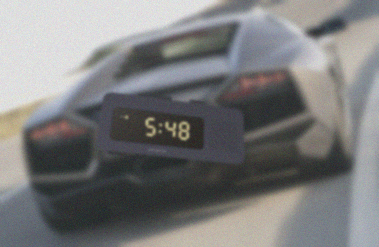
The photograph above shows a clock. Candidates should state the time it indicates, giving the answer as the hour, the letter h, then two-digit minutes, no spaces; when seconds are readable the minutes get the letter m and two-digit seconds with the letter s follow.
5h48
